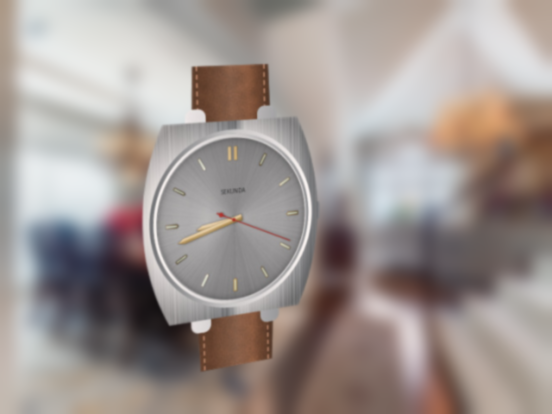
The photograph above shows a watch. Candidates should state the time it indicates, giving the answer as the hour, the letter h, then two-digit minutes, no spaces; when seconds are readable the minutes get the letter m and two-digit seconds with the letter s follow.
8h42m19s
